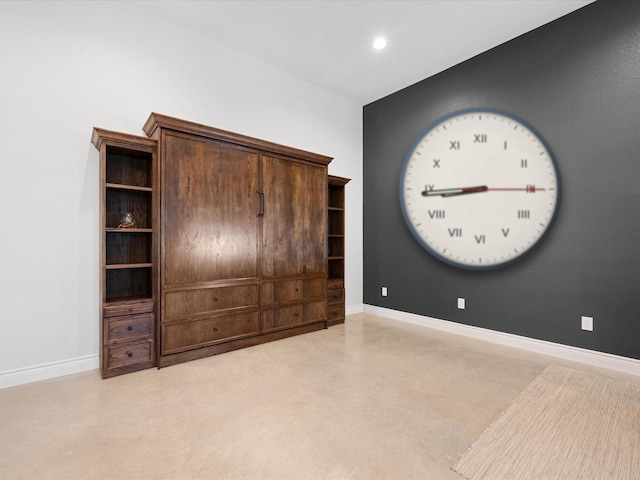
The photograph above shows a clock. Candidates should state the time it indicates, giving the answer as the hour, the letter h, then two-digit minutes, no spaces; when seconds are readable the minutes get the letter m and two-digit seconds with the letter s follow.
8h44m15s
